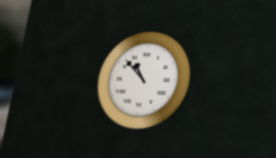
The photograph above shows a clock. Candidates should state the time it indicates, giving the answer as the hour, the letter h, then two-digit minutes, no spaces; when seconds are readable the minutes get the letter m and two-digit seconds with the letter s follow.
10h52
